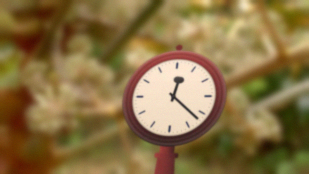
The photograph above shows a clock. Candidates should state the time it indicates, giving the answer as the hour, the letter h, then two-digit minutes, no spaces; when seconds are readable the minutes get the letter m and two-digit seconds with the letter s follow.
12h22
